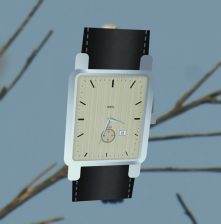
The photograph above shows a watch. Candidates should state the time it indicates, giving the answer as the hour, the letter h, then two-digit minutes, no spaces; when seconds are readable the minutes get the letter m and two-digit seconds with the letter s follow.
3h33
